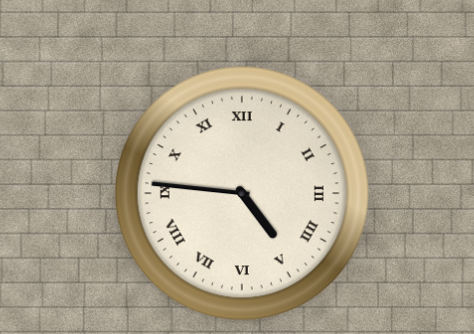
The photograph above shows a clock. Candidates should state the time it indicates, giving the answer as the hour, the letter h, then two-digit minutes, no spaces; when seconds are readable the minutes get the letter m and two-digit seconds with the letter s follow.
4h46
